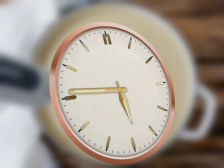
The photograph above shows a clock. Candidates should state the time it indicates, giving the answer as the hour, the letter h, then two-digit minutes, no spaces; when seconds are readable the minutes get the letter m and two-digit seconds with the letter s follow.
5h46
